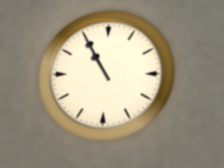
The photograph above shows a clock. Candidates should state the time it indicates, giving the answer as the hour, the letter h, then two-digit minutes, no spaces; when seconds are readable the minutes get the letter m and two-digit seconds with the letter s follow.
10h55
